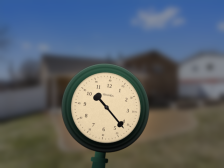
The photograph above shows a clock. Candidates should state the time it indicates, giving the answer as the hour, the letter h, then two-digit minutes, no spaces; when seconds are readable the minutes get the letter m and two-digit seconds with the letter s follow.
10h22
